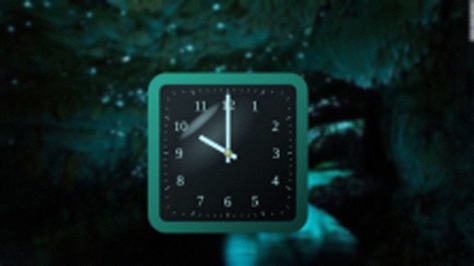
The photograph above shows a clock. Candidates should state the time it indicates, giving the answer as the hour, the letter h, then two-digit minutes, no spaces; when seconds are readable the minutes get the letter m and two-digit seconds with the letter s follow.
10h00
